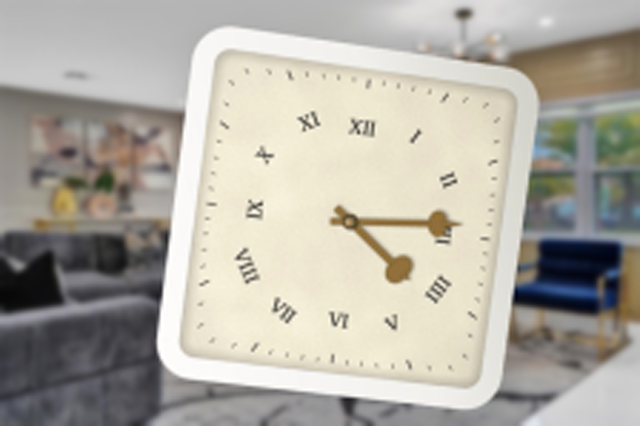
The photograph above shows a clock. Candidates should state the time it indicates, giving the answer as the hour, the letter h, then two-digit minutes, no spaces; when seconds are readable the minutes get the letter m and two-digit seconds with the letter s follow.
4h14
